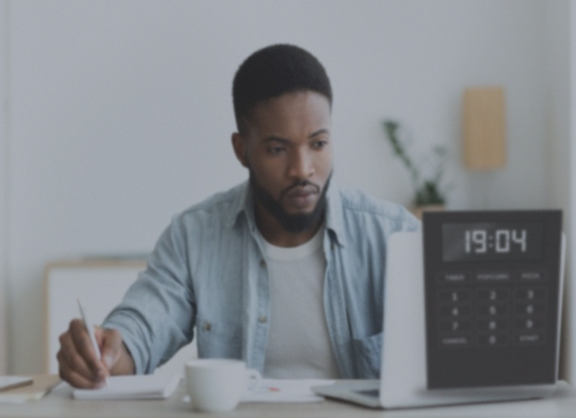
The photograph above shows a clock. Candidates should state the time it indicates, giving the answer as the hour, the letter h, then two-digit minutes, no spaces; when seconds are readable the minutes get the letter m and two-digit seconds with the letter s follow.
19h04
